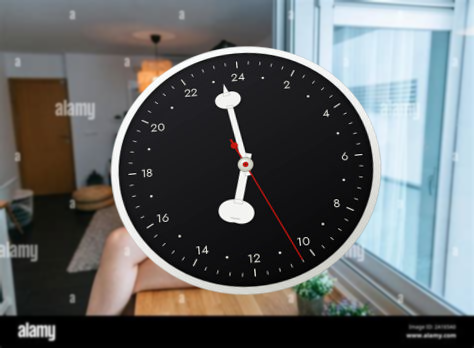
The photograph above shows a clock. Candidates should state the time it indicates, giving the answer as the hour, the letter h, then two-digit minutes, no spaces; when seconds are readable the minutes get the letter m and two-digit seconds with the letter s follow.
12h58m26s
